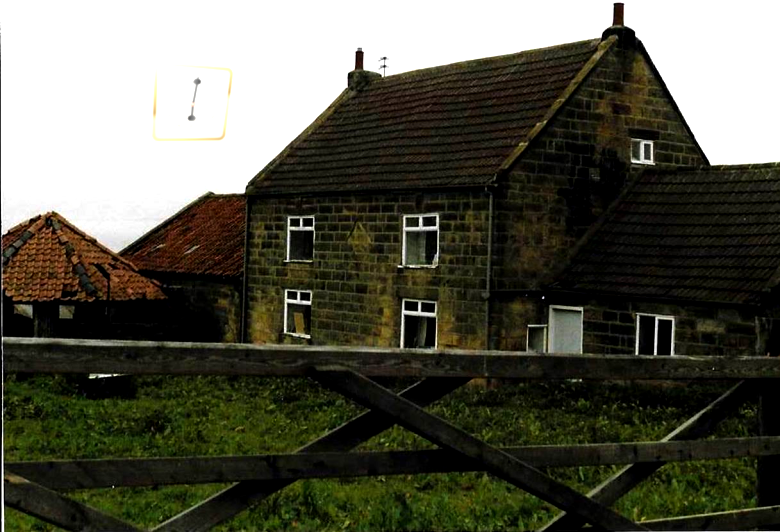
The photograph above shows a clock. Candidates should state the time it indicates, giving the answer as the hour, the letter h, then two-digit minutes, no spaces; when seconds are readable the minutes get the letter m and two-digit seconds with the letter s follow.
6h01
